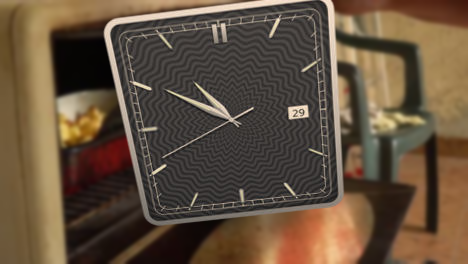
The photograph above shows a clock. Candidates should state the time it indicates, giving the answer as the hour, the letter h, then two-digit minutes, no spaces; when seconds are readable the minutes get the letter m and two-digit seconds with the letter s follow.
10h50m41s
